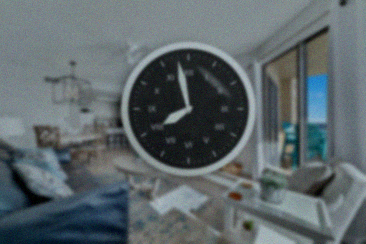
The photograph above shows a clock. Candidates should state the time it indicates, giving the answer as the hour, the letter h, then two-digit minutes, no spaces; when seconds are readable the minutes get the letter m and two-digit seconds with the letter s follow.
7h58
